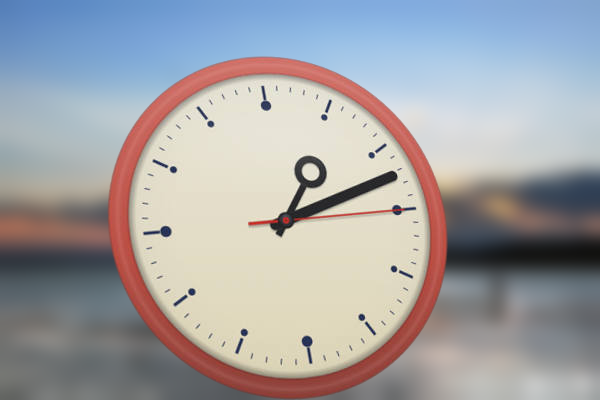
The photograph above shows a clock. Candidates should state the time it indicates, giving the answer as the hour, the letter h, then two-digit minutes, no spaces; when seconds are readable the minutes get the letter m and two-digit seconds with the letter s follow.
1h12m15s
